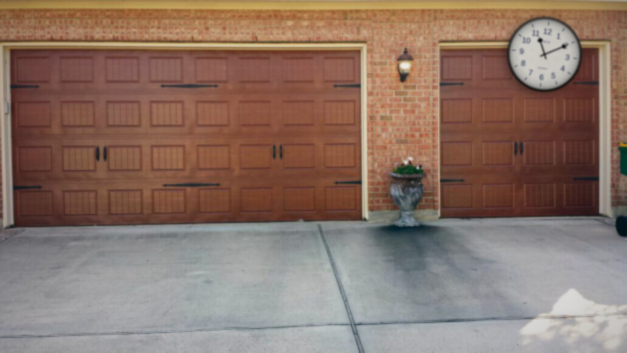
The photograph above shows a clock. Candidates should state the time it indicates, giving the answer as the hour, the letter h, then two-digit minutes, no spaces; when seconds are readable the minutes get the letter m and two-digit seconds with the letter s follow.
11h10
